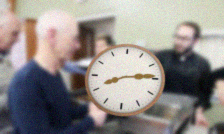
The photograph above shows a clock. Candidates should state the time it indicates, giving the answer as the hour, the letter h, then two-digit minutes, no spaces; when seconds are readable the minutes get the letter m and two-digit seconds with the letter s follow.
8h14
